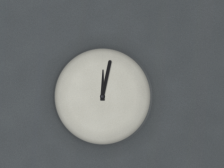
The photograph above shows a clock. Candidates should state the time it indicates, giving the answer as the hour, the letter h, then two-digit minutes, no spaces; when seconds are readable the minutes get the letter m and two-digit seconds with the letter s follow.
12h02
